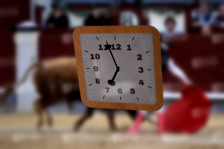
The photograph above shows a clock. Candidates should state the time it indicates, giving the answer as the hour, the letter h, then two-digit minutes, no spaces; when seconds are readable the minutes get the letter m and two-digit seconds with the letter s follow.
6h57
